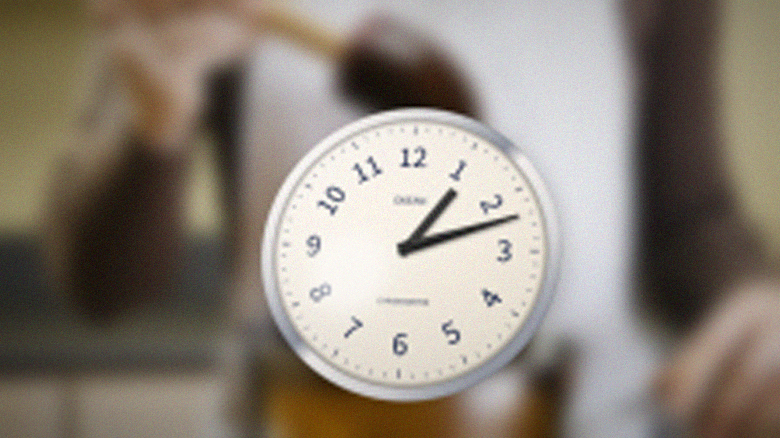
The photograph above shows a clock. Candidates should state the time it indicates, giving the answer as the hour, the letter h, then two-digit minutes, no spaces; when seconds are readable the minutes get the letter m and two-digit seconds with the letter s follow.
1h12
